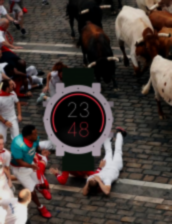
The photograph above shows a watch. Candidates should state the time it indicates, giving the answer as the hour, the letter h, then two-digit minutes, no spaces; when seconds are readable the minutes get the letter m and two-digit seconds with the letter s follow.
23h48
